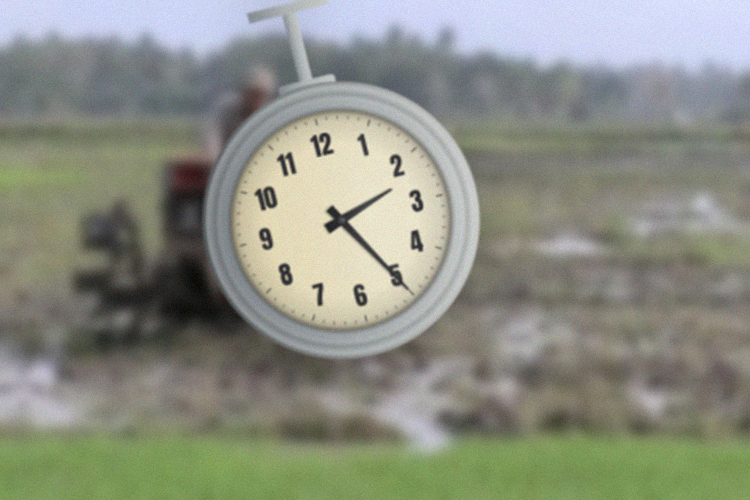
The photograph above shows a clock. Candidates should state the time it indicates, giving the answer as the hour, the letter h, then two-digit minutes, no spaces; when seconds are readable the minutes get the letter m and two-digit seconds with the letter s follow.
2h25
